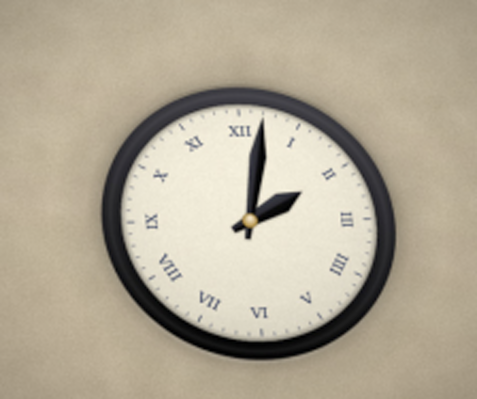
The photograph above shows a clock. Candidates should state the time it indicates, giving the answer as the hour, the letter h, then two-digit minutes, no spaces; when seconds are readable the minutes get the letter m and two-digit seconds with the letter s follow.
2h02
